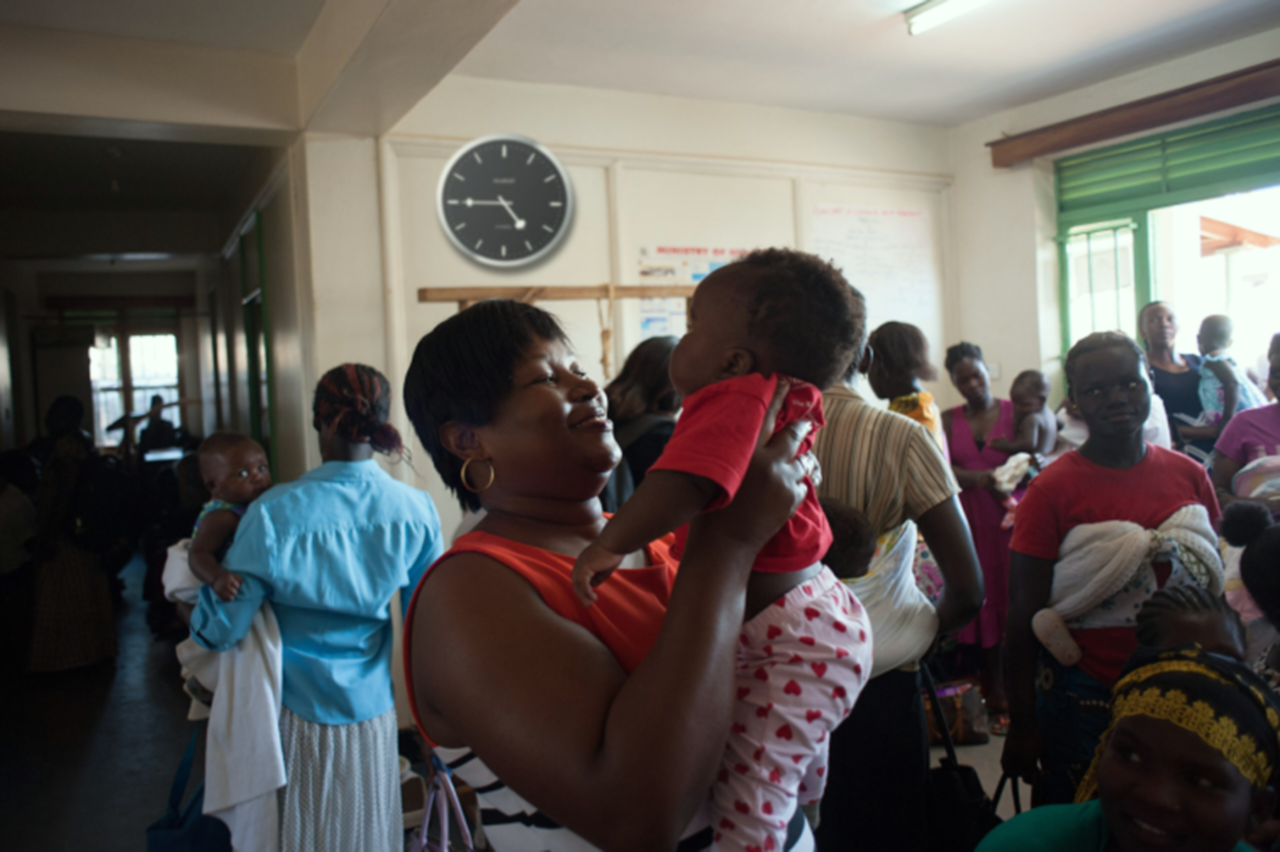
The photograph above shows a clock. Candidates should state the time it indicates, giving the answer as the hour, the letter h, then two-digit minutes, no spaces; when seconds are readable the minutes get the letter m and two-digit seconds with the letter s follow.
4h45
